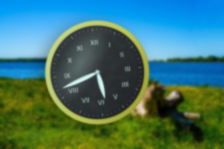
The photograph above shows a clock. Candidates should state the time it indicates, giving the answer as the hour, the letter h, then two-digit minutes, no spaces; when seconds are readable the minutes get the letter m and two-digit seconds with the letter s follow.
5h42
